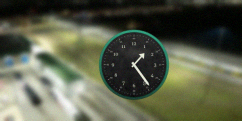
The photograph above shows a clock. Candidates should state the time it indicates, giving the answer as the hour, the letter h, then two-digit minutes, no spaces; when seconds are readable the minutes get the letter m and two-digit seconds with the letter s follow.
1h24
